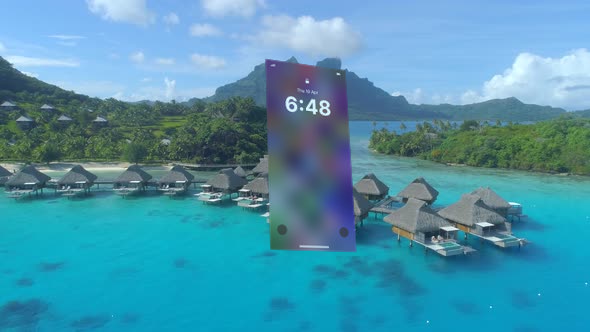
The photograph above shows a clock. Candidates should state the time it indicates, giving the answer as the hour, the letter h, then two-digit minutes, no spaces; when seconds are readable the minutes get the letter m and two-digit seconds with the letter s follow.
6h48
